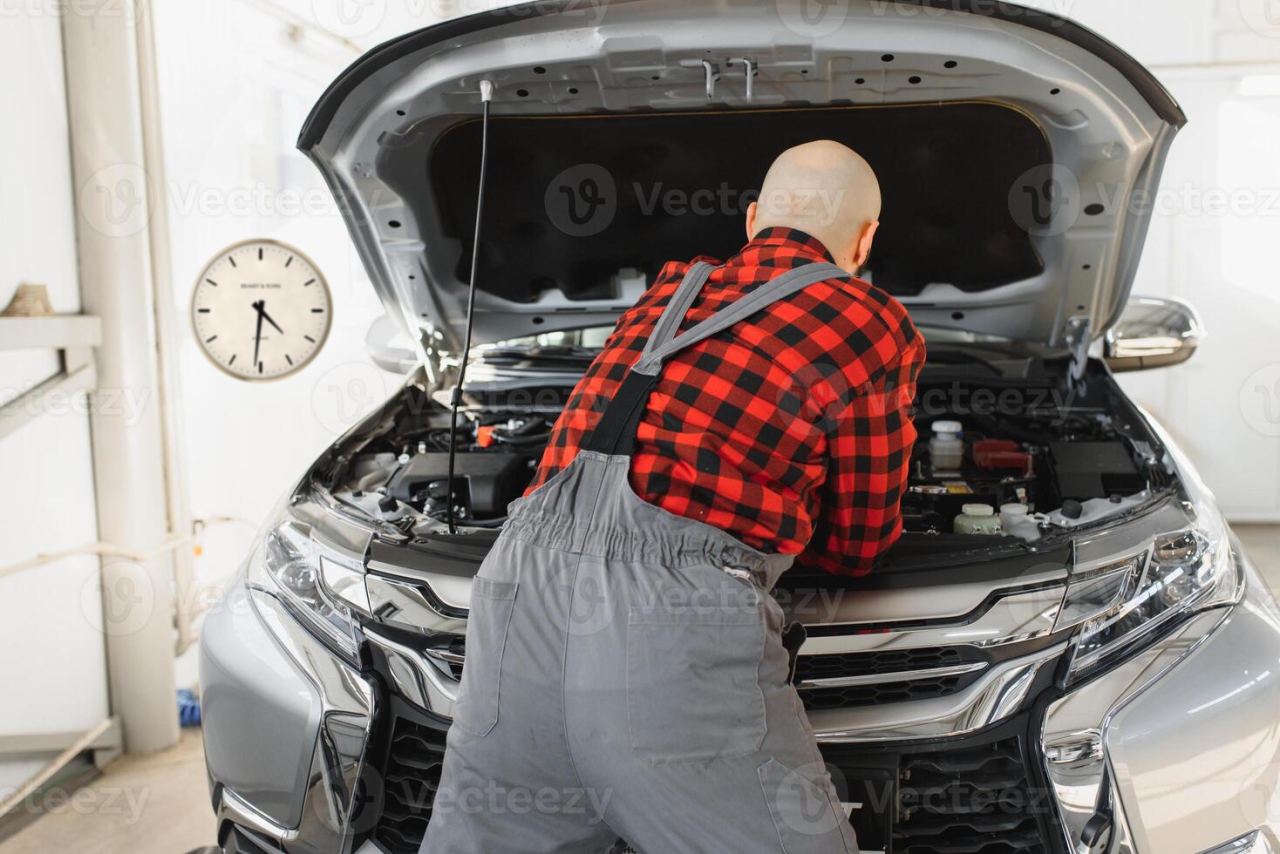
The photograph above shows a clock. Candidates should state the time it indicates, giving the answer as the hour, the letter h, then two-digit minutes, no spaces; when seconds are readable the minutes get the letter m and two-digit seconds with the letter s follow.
4h31
